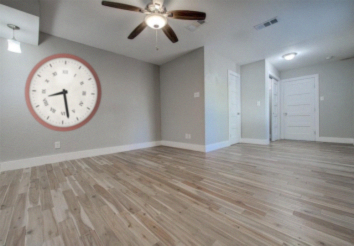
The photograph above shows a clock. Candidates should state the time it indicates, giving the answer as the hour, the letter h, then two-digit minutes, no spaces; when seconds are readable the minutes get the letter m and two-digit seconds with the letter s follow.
8h28
